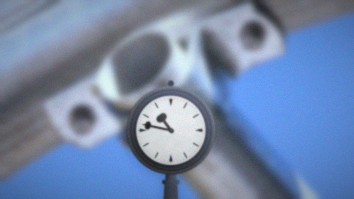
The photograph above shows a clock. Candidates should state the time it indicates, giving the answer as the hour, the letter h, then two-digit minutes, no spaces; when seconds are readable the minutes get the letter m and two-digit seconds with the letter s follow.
10h47
